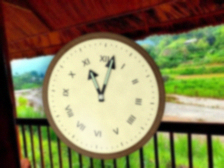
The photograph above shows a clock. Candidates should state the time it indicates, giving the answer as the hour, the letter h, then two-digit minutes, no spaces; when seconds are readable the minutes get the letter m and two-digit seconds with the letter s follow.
11h02
